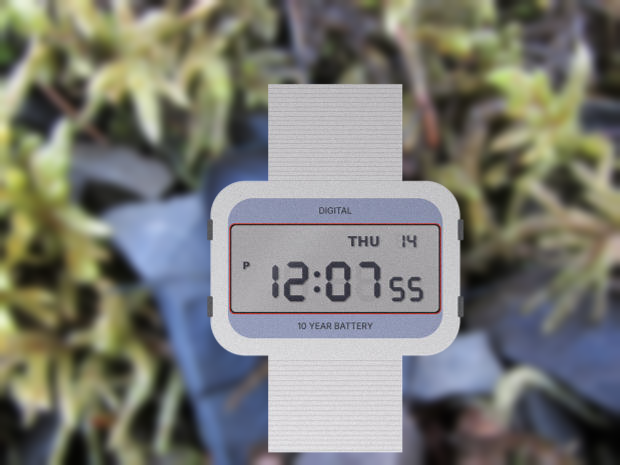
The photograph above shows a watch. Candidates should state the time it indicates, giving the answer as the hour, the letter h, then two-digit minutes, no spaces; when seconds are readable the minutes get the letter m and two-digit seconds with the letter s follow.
12h07m55s
